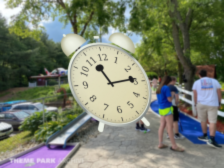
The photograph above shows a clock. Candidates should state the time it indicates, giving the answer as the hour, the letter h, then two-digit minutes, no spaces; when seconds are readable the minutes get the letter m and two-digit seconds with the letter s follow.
11h14
